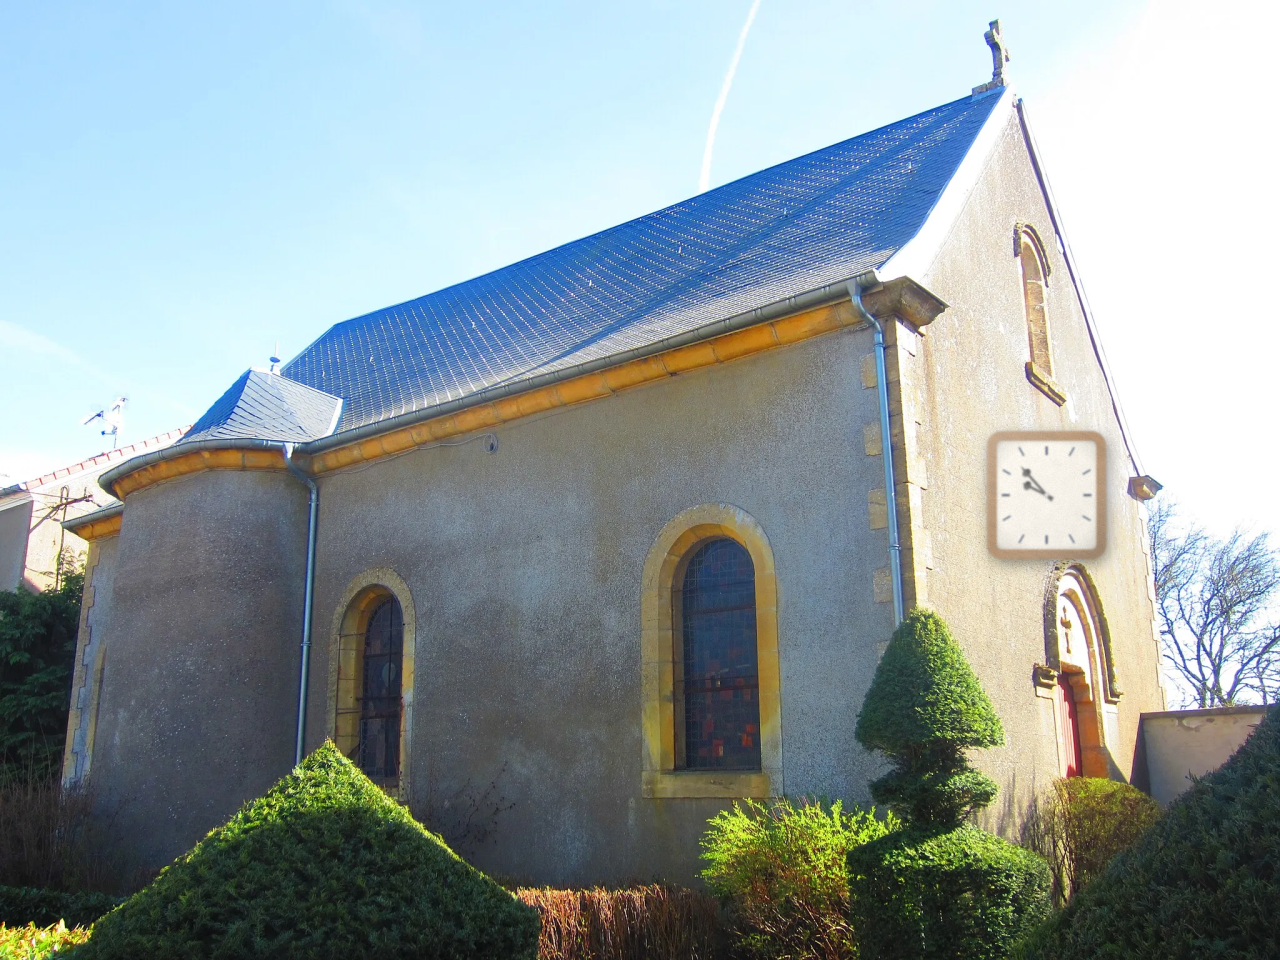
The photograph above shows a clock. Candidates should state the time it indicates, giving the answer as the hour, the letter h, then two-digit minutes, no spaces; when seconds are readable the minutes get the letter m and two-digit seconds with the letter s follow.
9h53
